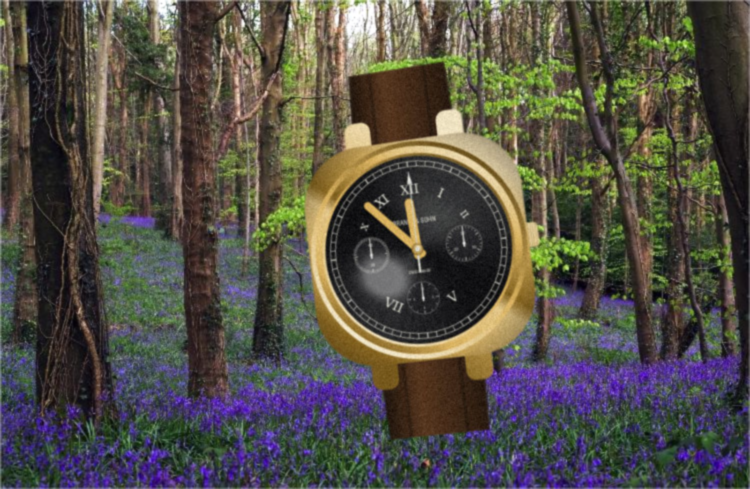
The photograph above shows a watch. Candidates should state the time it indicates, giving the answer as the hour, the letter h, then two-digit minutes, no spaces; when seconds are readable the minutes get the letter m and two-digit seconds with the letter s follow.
11h53
